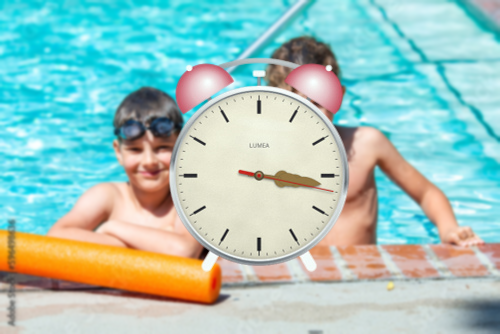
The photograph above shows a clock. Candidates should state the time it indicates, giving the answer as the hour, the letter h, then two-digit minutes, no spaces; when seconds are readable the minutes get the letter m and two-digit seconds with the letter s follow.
3h16m17s
